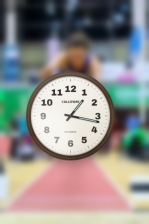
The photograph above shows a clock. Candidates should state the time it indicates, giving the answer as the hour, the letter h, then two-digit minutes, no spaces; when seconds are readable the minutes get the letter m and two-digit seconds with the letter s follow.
1h17
